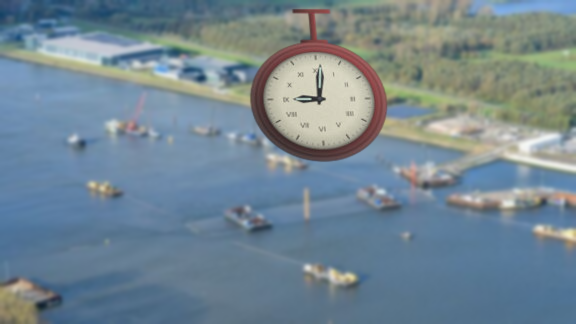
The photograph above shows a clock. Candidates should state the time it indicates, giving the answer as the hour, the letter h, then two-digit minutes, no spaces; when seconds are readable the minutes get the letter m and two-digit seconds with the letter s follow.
9h01
